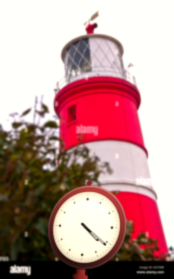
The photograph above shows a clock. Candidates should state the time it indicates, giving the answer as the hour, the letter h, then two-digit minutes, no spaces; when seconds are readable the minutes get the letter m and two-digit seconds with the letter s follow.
4h21
